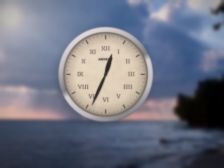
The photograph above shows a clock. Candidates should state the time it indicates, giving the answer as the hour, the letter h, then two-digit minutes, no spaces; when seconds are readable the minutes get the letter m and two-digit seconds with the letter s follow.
12h34
